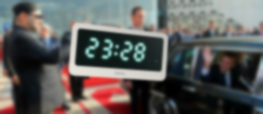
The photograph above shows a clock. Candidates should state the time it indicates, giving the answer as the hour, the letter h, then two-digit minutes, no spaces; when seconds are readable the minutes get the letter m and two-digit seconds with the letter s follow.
23h28
